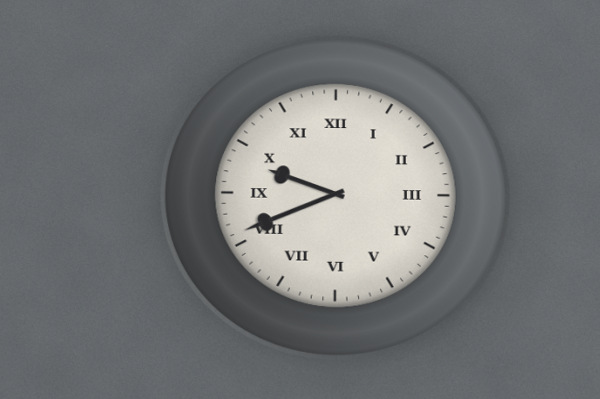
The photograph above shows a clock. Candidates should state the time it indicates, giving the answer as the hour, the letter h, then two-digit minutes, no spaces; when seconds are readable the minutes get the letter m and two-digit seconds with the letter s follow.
9h41
